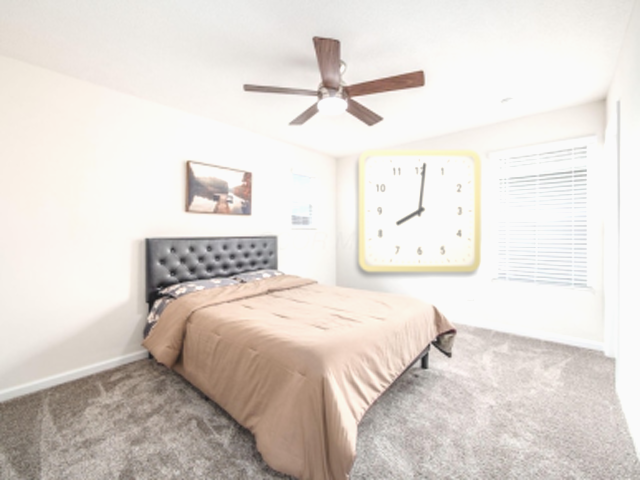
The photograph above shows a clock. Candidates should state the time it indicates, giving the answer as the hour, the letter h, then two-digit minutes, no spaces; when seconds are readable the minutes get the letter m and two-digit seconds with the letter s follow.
8h01
